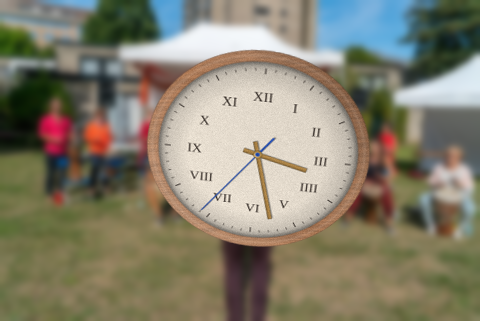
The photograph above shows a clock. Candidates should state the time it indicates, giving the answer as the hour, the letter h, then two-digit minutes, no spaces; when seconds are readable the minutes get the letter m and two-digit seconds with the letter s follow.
3h27m36s
